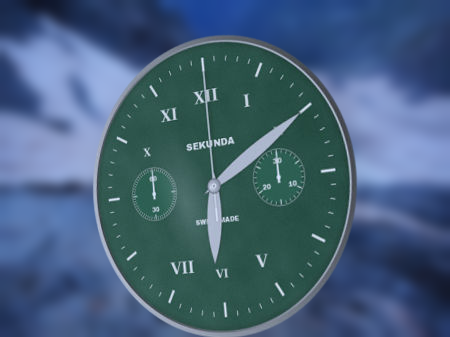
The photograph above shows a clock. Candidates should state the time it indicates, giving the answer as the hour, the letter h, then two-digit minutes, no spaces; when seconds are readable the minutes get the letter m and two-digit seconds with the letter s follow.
6h10
